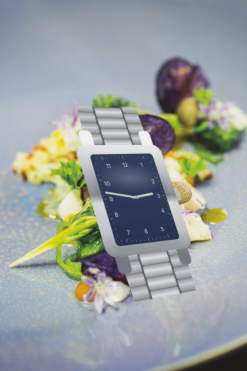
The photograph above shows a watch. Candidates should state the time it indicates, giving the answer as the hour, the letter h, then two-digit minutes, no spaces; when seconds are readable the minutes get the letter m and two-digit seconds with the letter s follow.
2h47
